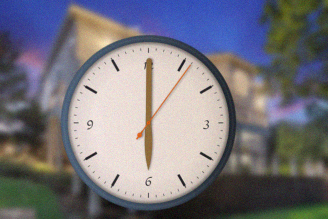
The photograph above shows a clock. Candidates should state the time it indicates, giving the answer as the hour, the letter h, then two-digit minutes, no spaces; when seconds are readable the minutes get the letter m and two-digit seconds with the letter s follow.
6h00m06s
